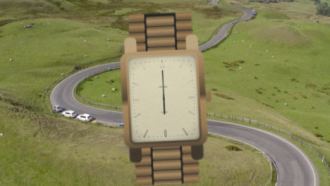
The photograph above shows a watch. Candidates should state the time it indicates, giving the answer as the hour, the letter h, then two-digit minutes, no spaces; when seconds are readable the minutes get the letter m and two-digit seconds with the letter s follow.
6h00
